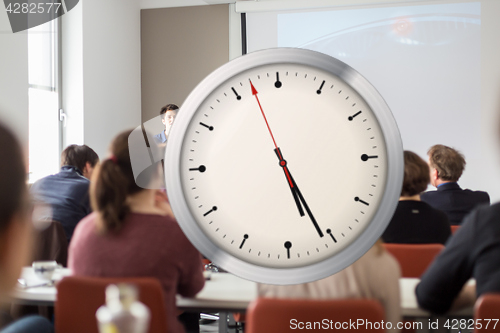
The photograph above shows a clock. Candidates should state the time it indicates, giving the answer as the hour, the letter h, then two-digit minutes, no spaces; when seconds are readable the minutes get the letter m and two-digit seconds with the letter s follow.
5h25m57s
